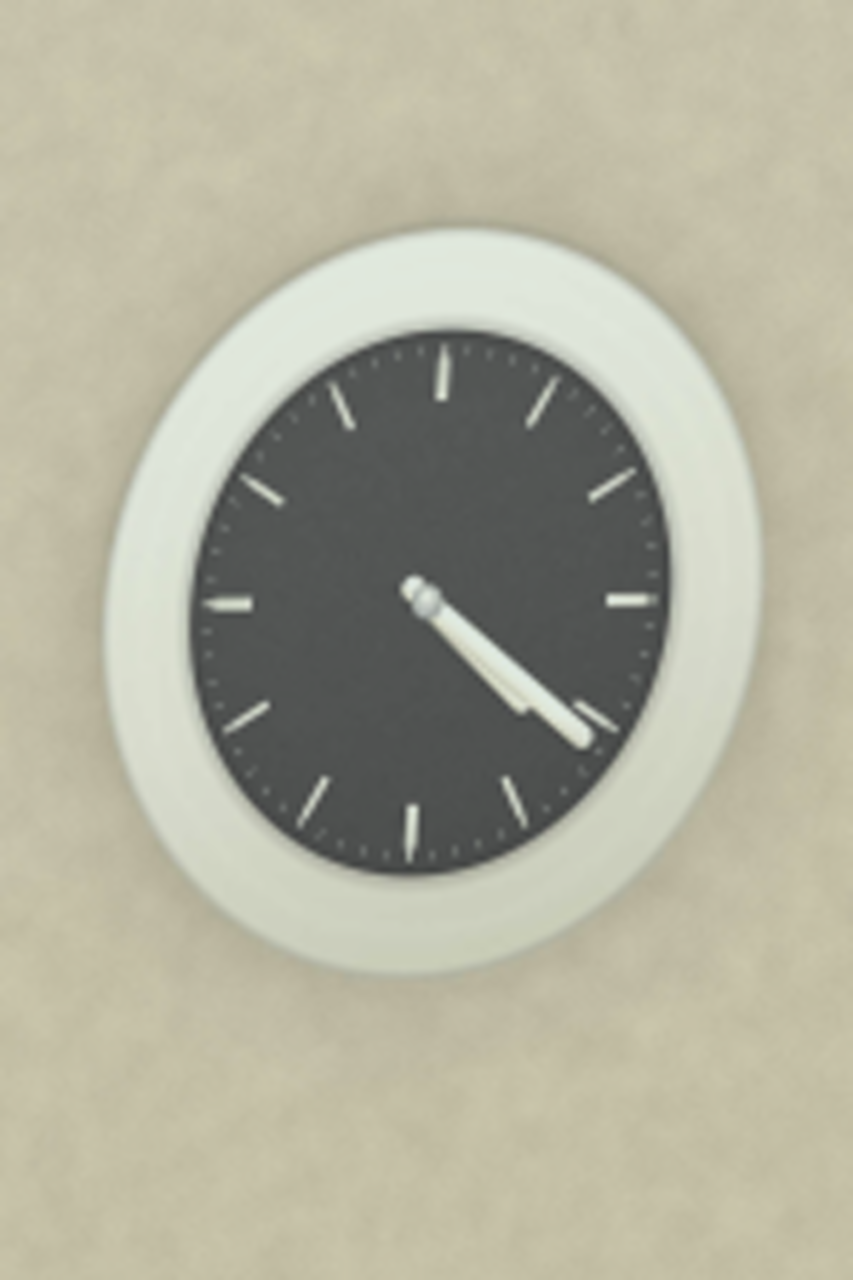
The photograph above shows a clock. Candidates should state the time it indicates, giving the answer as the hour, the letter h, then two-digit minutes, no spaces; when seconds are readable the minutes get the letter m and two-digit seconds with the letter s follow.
4h21
